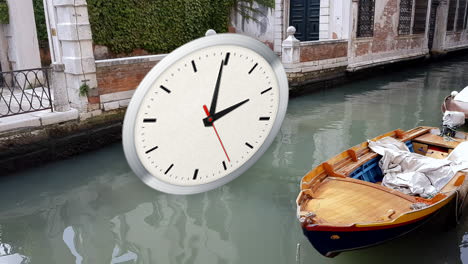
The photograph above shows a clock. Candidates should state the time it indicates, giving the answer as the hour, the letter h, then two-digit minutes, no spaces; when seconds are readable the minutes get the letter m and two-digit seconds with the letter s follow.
1h59m24s
